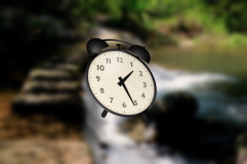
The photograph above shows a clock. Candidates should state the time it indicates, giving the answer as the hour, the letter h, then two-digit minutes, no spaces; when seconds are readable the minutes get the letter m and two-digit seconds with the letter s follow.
1h26
